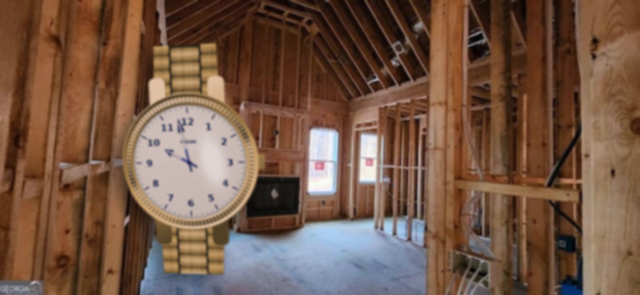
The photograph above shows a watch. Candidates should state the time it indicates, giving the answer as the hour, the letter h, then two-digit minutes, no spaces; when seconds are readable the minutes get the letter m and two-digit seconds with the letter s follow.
9h58
